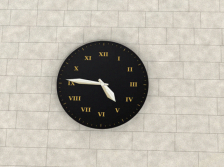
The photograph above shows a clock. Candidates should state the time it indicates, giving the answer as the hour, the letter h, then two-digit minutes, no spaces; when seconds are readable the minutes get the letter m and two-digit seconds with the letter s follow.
4h46
